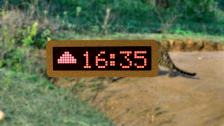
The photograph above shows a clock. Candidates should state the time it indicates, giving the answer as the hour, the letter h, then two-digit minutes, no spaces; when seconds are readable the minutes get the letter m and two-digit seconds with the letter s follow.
16h35
